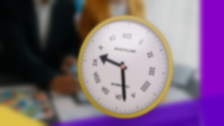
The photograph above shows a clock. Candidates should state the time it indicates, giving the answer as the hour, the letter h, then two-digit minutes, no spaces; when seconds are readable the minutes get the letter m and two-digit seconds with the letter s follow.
9h28
